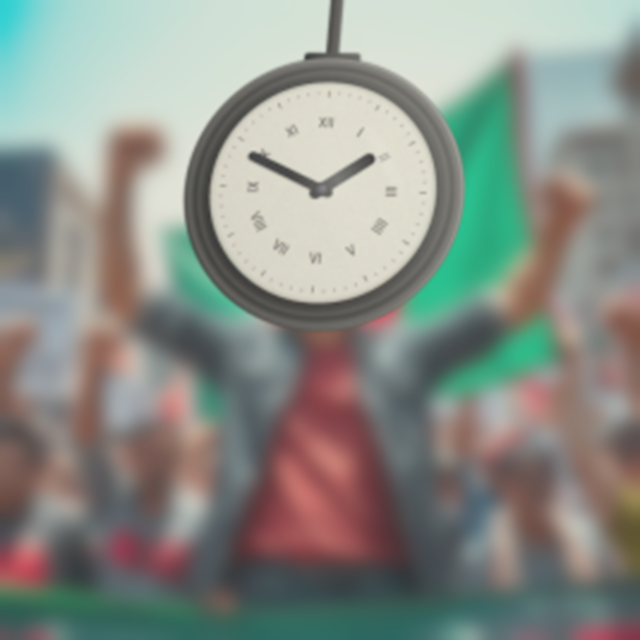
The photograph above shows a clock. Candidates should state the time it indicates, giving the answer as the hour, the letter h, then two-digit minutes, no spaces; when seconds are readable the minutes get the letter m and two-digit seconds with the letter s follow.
1h49
